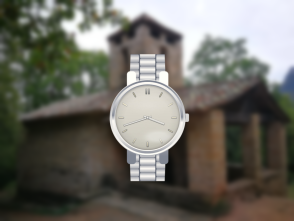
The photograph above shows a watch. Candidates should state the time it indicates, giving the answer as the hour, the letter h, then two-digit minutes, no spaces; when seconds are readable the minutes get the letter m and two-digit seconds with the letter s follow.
3h42
